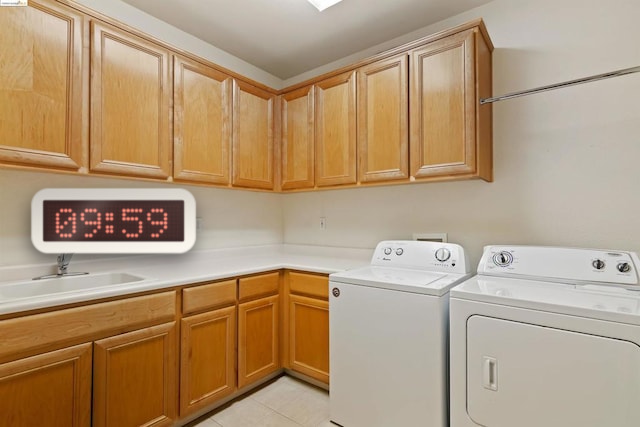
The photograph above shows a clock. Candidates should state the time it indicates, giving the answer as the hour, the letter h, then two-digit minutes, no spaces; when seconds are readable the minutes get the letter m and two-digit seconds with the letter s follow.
9h59
